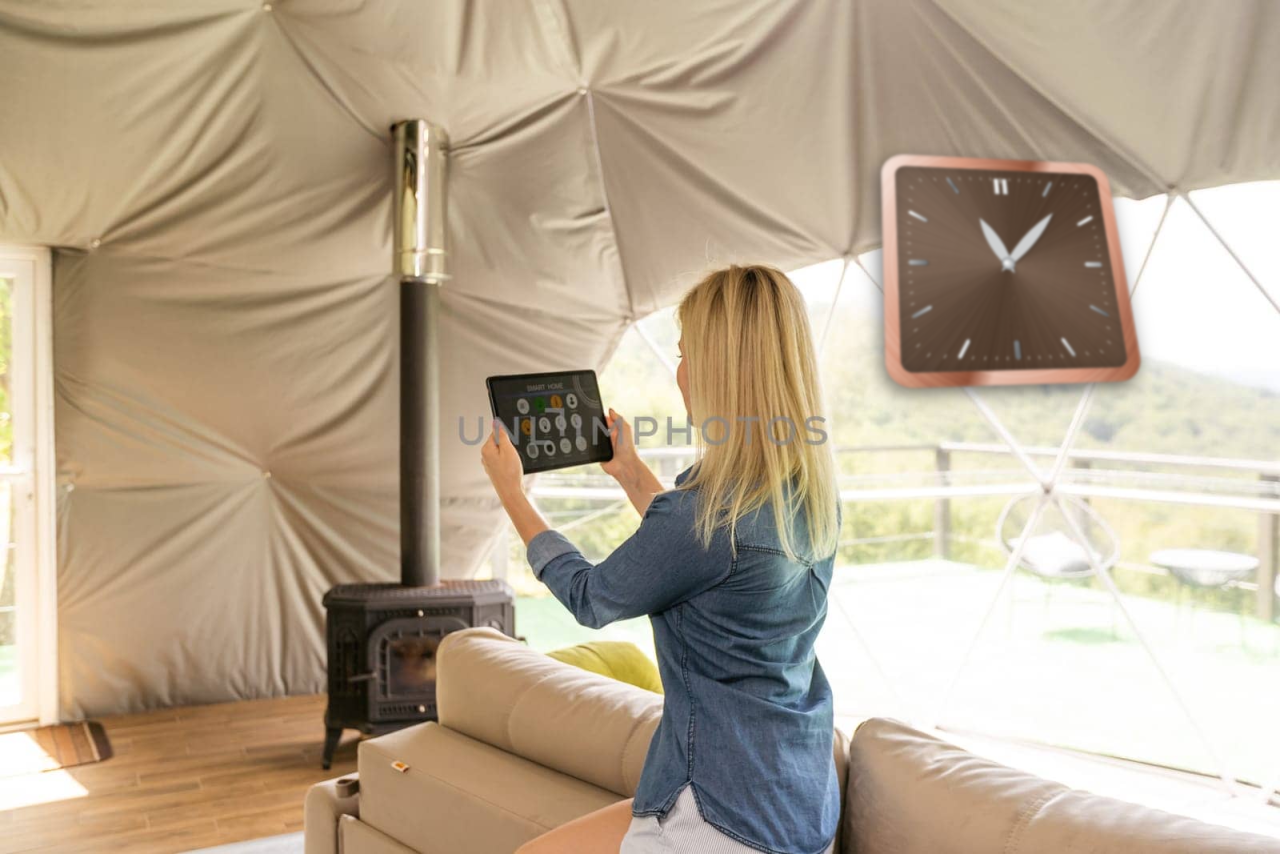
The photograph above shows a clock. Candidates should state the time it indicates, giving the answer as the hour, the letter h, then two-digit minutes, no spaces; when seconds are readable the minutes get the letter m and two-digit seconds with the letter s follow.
11h07
